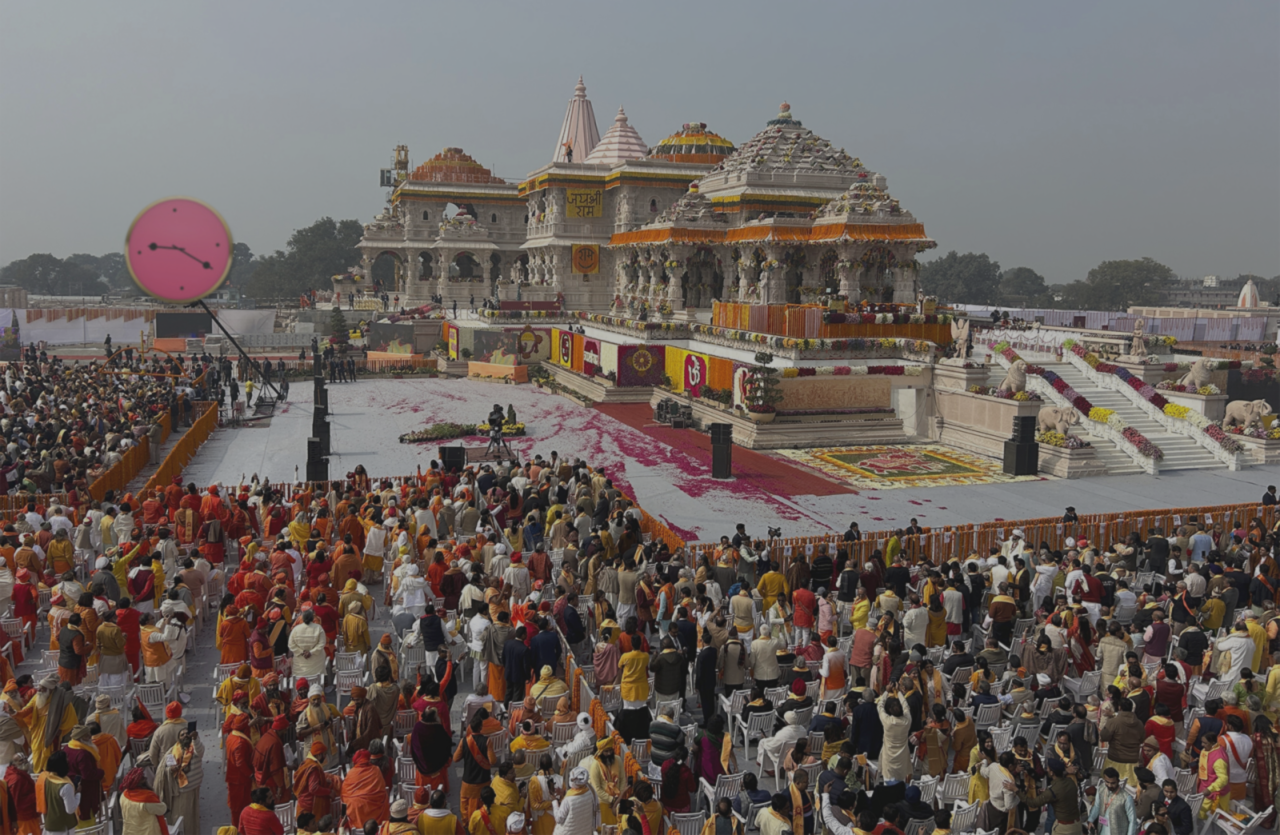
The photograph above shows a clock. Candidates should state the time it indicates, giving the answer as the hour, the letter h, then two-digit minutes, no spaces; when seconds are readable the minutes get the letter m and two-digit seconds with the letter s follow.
9h21
